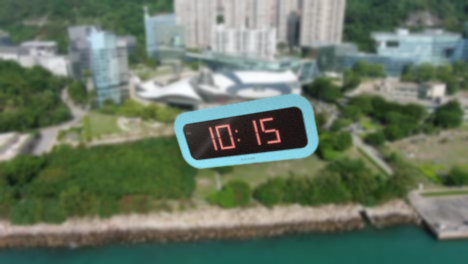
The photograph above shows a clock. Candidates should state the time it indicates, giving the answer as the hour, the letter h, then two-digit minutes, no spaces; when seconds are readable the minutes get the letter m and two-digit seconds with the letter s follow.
10h15
